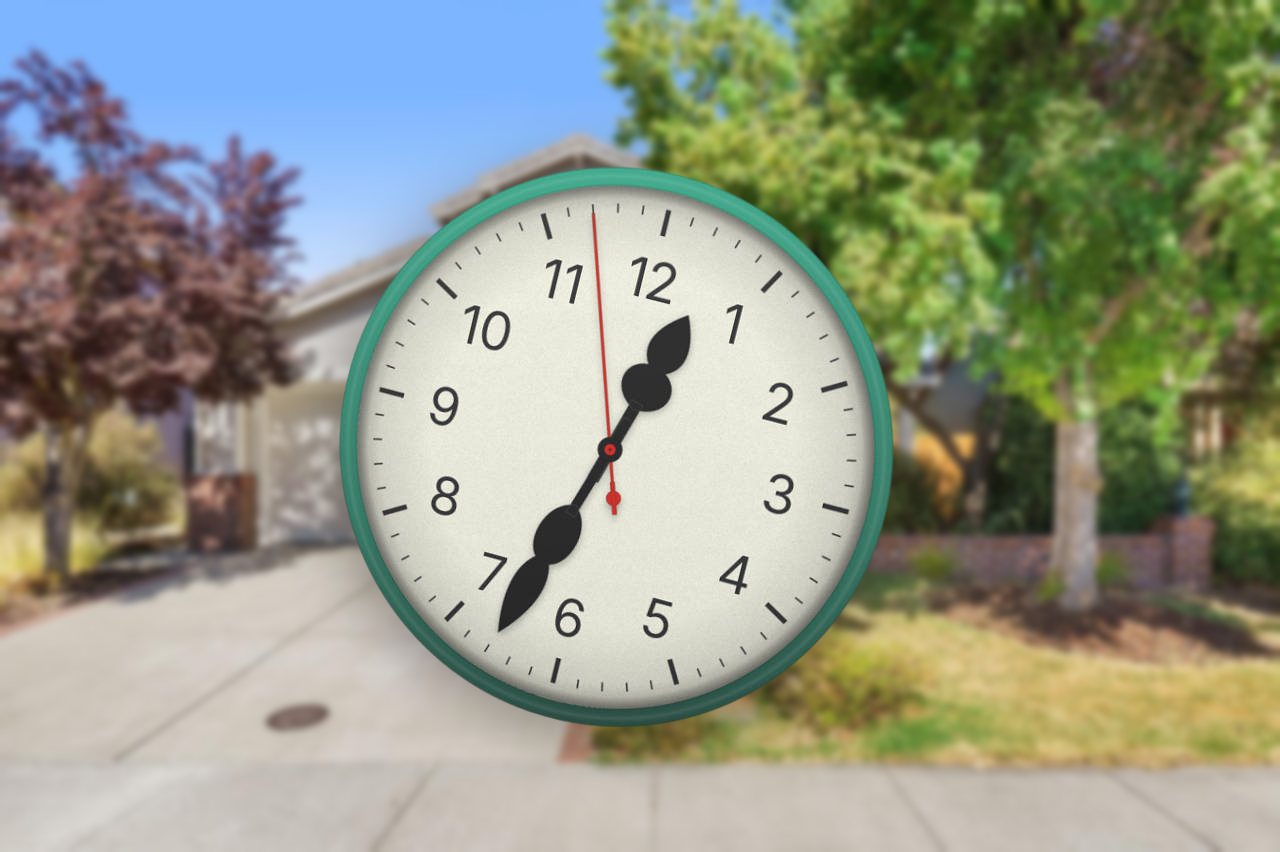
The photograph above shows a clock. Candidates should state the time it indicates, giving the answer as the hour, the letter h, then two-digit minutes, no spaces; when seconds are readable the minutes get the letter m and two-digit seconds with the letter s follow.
12h32m57s
